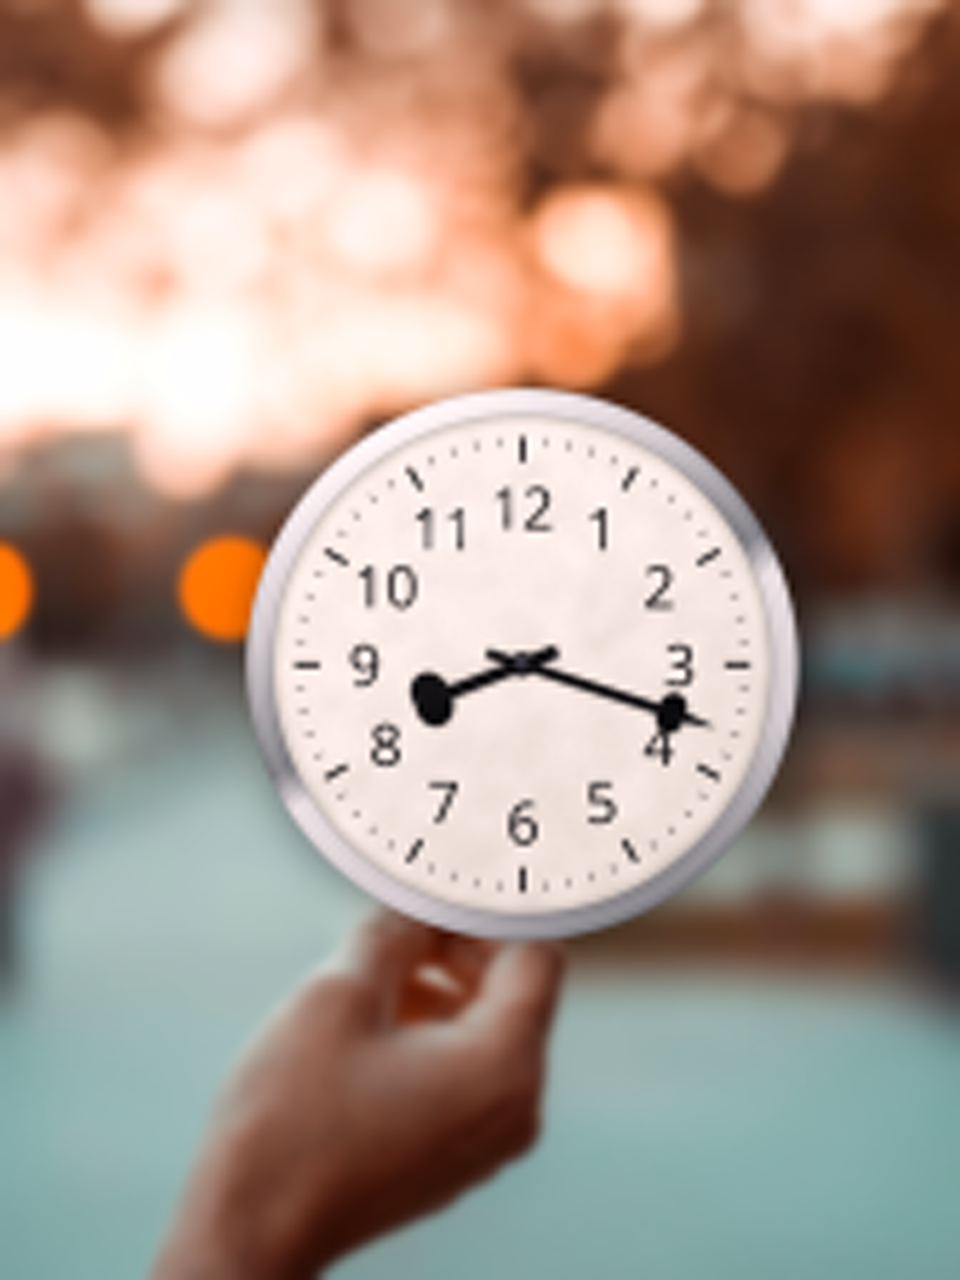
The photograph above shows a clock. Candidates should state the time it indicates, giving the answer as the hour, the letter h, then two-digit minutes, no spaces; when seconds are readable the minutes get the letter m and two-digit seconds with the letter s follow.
8h18
